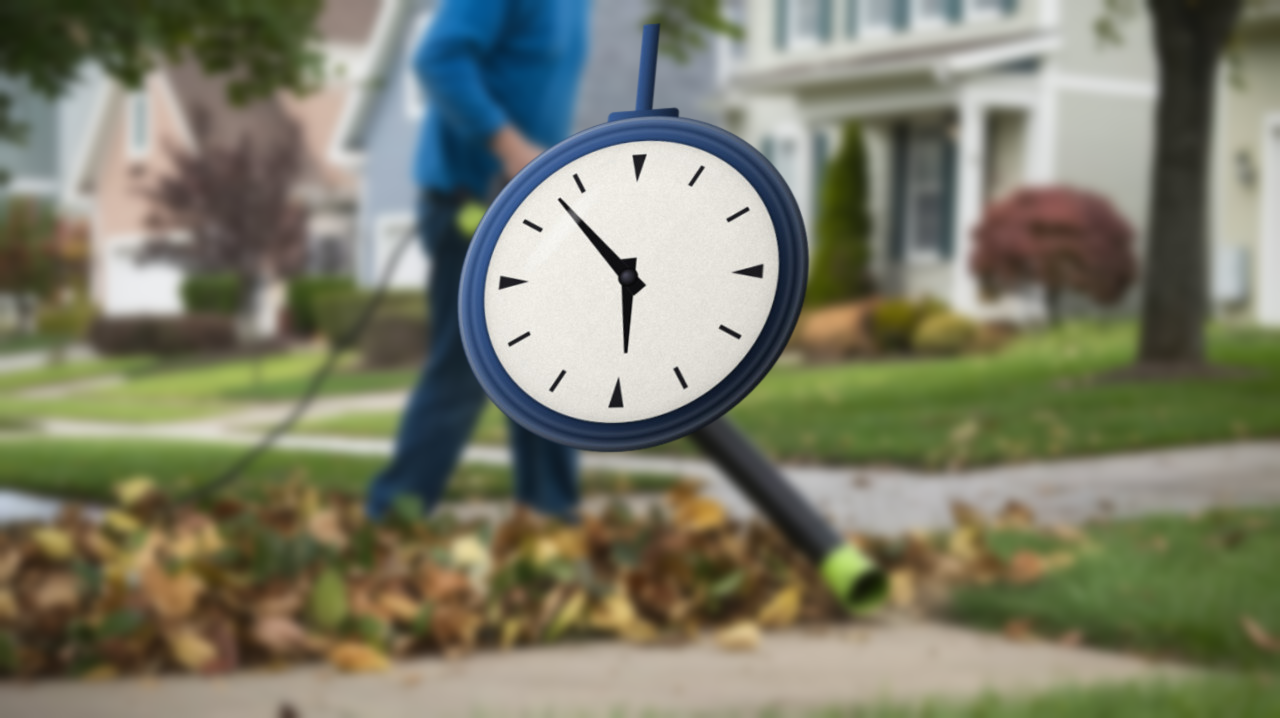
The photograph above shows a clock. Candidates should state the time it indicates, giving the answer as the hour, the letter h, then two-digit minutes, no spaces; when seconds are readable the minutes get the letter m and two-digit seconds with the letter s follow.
5h53
